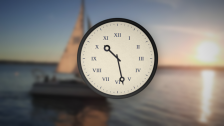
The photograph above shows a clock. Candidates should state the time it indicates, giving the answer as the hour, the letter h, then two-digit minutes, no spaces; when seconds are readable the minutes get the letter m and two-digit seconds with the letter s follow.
10h28
